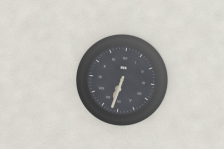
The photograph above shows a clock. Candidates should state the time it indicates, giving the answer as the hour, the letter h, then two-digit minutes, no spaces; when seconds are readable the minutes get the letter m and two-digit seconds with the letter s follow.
6h32
